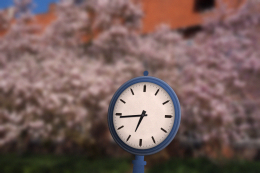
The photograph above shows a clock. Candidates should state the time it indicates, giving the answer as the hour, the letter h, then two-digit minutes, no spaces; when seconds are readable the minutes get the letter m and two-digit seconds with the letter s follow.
6h44
